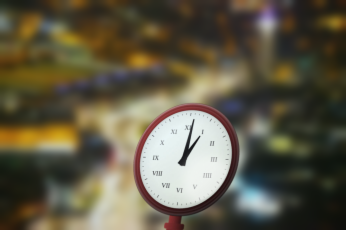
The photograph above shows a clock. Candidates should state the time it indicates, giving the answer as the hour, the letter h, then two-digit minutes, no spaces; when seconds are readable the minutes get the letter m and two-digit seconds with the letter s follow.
1h01
